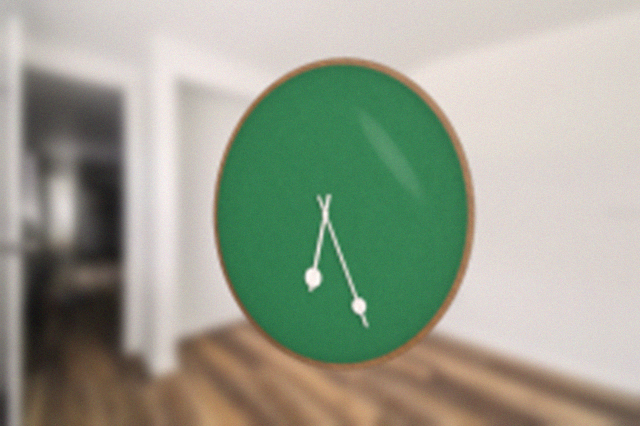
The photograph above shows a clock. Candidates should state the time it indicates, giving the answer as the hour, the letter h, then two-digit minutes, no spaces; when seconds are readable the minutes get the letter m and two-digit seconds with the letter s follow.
6h26
